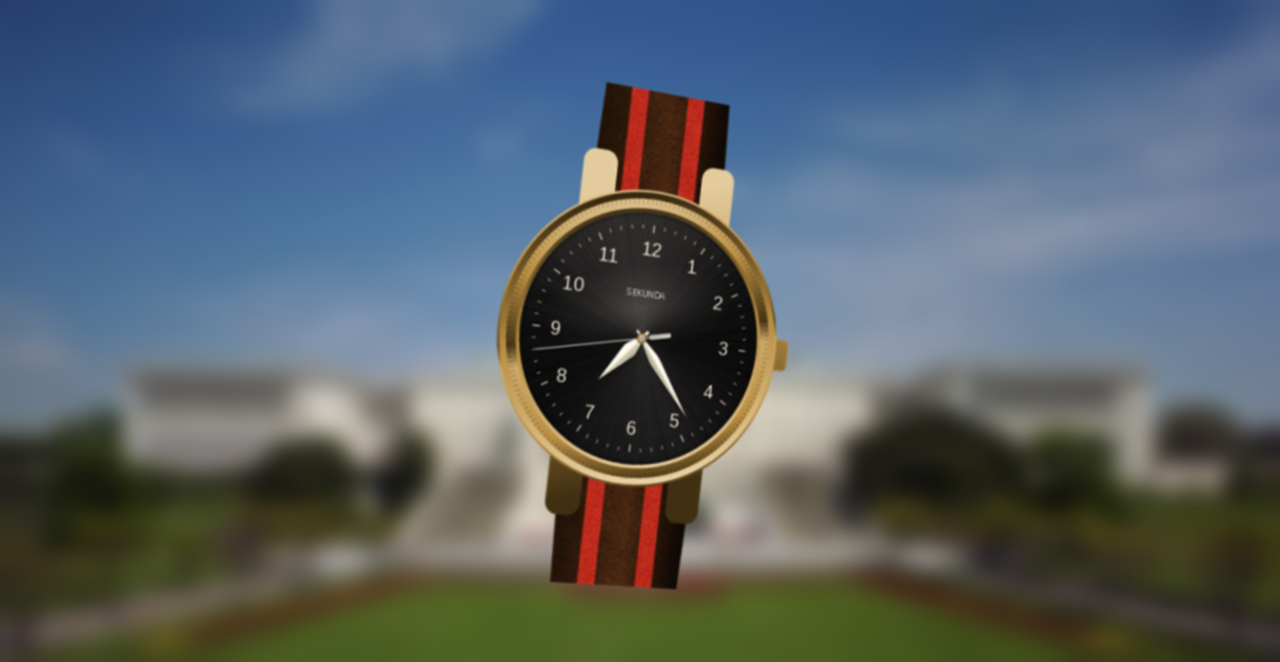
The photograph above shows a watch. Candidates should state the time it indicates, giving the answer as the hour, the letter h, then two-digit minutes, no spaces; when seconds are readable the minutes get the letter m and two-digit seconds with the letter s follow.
7h23m43s
